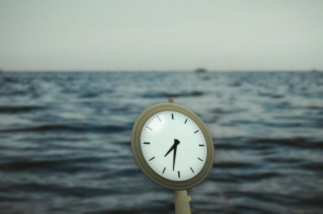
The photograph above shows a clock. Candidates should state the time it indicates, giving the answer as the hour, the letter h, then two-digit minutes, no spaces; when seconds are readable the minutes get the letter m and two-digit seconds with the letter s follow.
7h32
